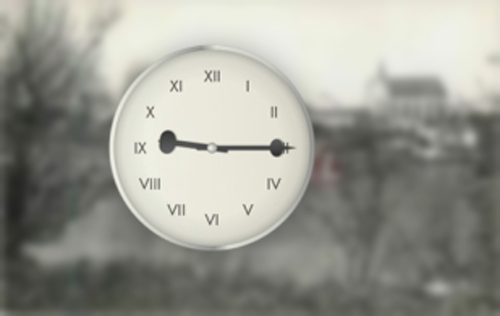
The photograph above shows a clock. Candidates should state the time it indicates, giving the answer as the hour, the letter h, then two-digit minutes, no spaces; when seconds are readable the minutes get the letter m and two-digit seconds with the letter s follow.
9h15
